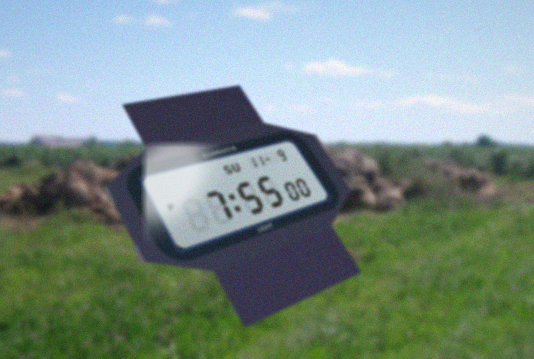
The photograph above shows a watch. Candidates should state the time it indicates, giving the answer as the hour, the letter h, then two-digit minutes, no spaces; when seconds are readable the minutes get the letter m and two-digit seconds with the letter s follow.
7h55m00s
